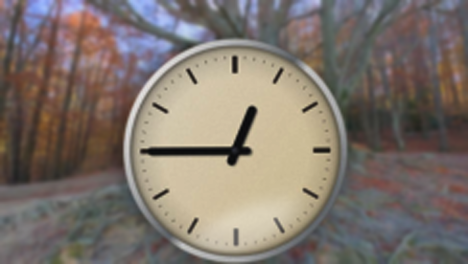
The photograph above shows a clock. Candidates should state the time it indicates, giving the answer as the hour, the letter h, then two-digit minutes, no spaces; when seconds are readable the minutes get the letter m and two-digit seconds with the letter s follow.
12h45
